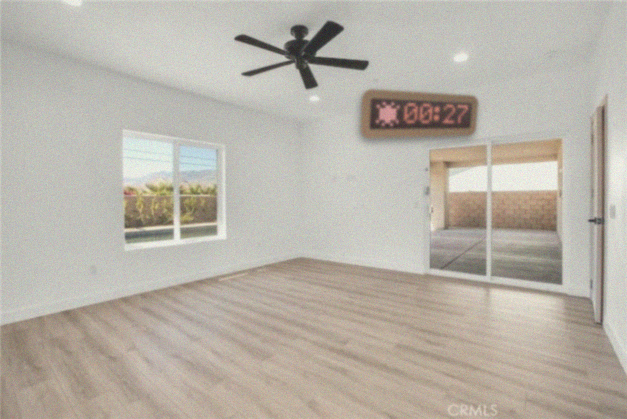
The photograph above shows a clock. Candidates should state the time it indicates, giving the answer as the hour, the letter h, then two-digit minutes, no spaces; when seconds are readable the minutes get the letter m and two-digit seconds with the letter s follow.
0h27
